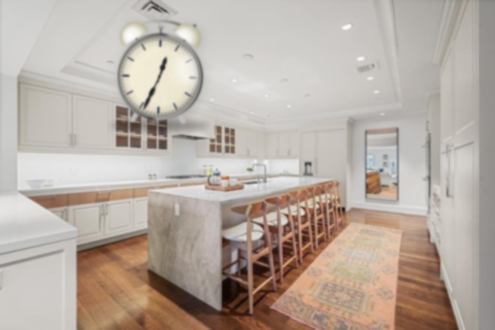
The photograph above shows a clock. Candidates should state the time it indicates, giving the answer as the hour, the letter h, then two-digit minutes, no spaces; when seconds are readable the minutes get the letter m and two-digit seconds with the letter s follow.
12h34
